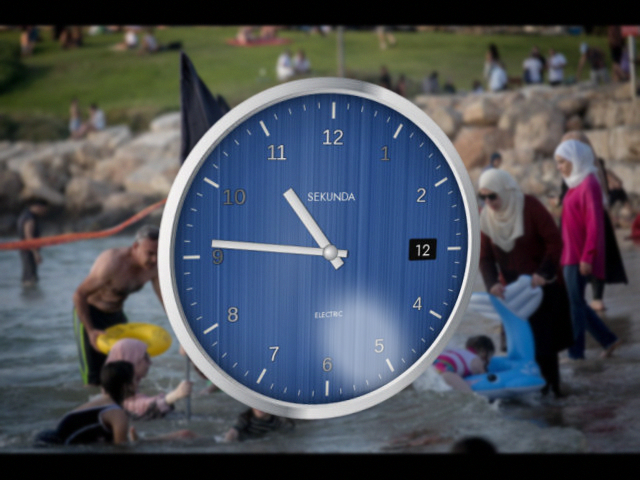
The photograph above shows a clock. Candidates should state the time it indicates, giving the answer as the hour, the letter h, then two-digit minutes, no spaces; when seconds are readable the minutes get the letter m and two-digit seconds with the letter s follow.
10h46
